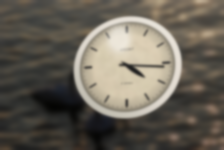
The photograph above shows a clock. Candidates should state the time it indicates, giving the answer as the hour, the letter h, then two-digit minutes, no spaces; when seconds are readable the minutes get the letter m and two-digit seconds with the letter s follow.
4h16
